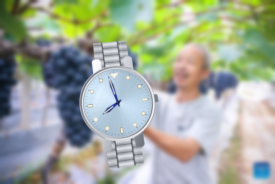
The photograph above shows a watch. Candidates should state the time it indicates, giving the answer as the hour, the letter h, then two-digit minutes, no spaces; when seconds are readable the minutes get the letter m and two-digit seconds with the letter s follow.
7h58
